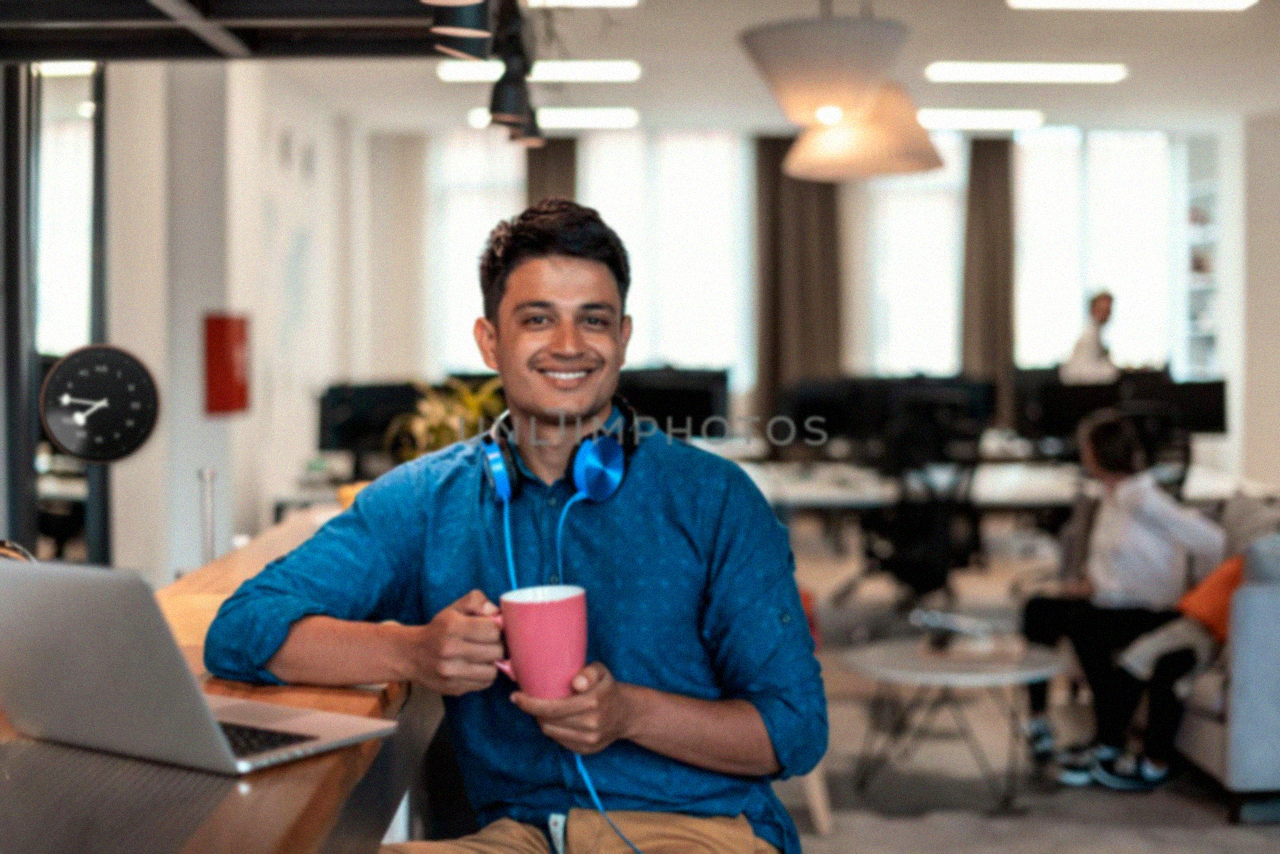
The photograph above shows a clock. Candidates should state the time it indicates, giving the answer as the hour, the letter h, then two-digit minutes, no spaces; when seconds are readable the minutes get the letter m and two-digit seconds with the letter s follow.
7h46
